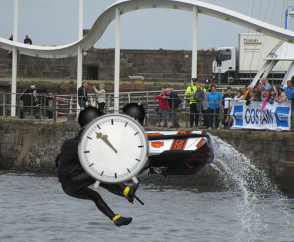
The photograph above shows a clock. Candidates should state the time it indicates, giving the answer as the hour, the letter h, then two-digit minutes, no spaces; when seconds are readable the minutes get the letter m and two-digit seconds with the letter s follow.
10h53
